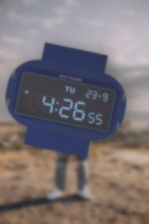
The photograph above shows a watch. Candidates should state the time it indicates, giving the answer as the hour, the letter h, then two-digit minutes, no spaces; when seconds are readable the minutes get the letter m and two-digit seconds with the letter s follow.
4h26m55s
